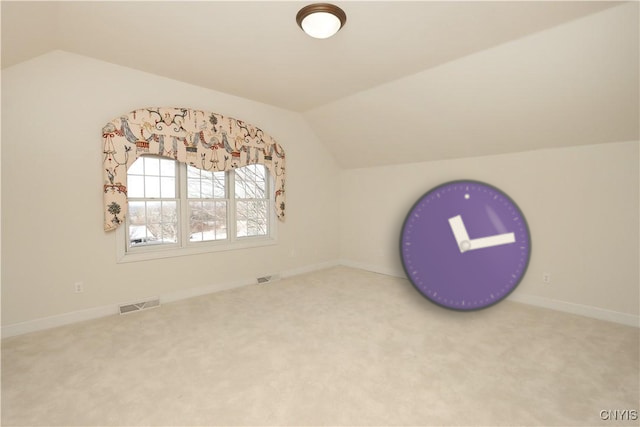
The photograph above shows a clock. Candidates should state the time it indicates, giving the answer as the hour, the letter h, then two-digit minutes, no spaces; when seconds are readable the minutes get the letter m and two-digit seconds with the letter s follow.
11h13
